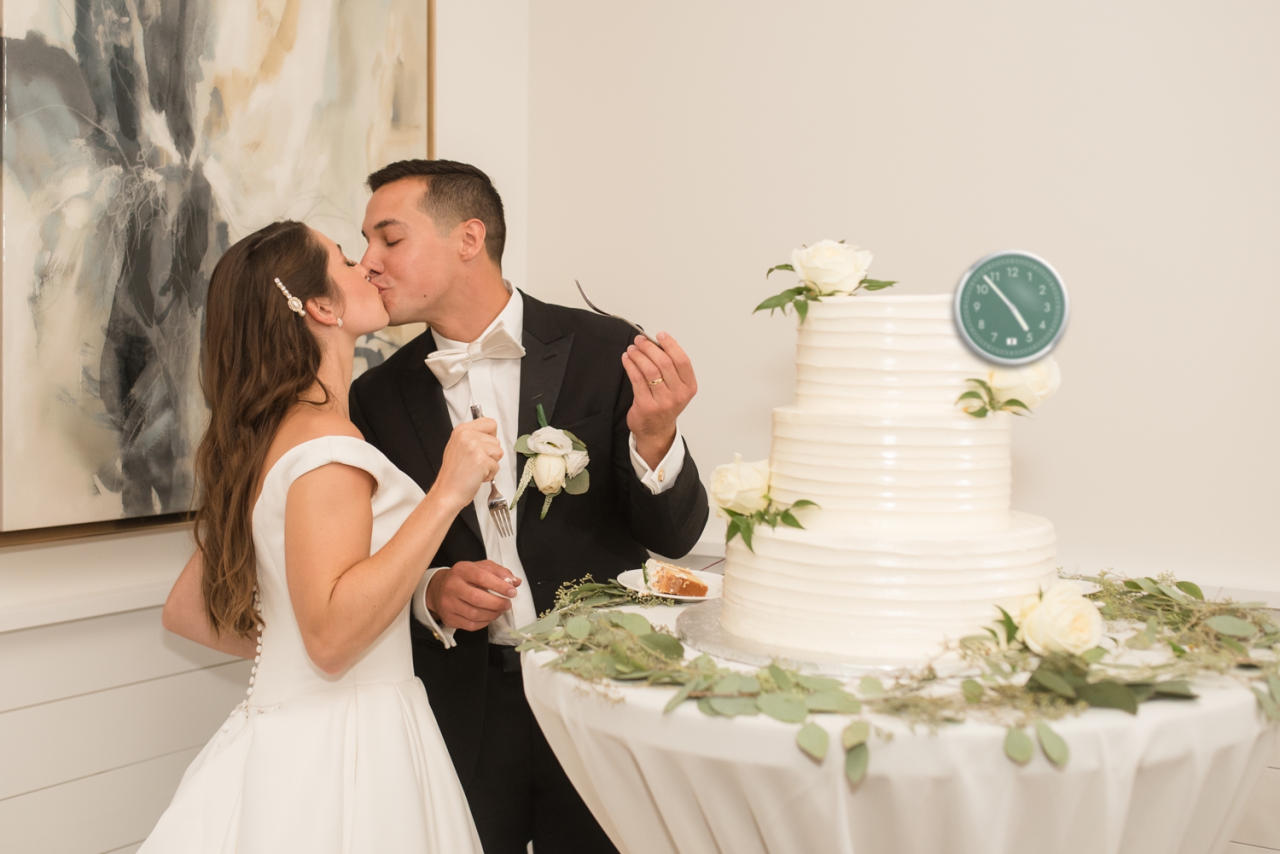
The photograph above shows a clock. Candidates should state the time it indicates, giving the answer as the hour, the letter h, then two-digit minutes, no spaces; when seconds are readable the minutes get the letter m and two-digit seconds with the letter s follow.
4h53
